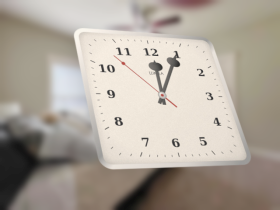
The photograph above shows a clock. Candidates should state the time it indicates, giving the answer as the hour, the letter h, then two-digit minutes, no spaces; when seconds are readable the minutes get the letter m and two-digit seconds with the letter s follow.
12h04m53s
